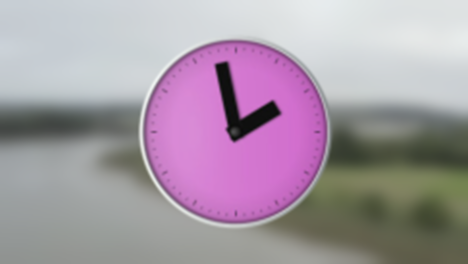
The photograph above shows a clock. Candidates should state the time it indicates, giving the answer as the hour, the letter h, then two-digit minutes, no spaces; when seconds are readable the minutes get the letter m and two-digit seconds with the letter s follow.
1h58
